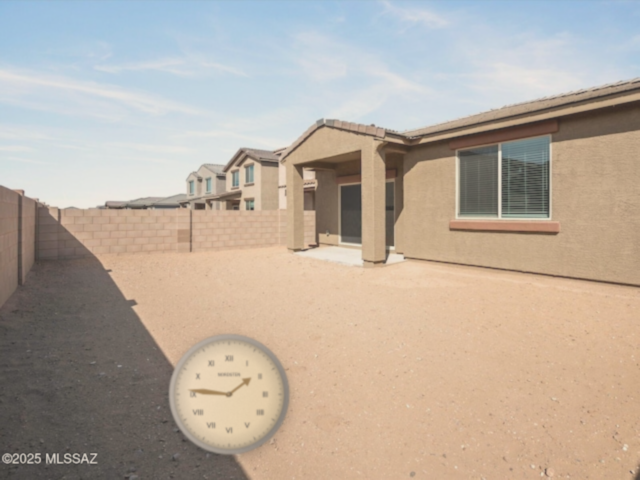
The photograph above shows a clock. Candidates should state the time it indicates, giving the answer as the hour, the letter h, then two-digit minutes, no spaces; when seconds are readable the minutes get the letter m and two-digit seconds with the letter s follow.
1h46
